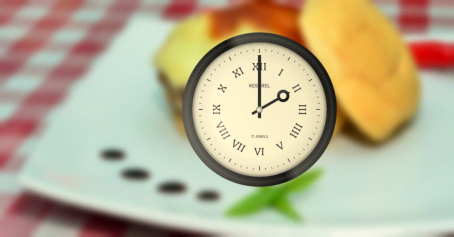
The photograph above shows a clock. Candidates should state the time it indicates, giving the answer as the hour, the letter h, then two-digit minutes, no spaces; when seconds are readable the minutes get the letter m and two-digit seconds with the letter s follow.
2h00
